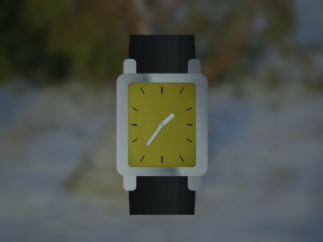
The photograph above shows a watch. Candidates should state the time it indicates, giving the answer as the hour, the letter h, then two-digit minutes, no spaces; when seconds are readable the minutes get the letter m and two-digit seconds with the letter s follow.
1h36
